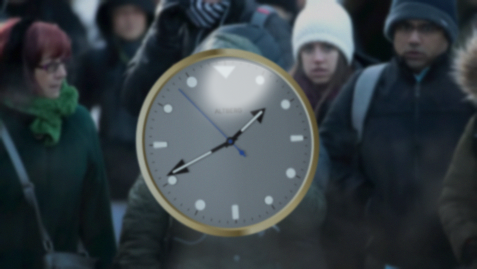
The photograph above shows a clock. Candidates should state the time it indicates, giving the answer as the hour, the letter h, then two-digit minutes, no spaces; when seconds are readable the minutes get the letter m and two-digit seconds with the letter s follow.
1h40m53s
